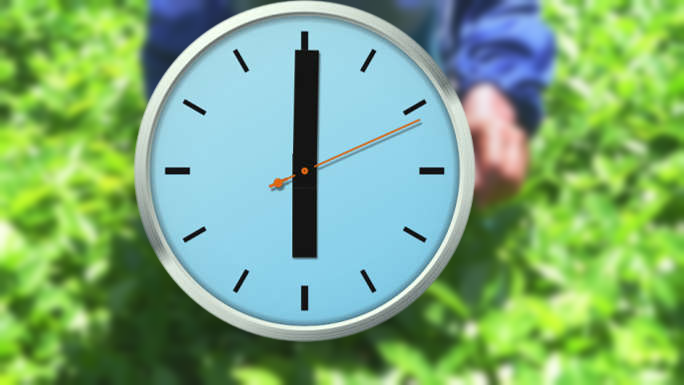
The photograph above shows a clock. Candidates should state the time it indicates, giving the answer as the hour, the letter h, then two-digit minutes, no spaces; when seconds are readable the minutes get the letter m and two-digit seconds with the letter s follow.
6h00m11s
